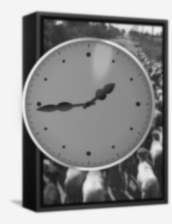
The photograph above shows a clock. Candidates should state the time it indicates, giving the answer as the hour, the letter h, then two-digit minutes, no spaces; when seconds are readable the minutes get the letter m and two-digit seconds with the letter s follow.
1h44
